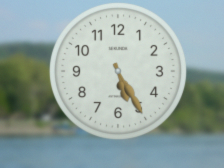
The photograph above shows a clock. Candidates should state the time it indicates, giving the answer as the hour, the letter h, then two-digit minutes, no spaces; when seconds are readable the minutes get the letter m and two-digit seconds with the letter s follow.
5h25
